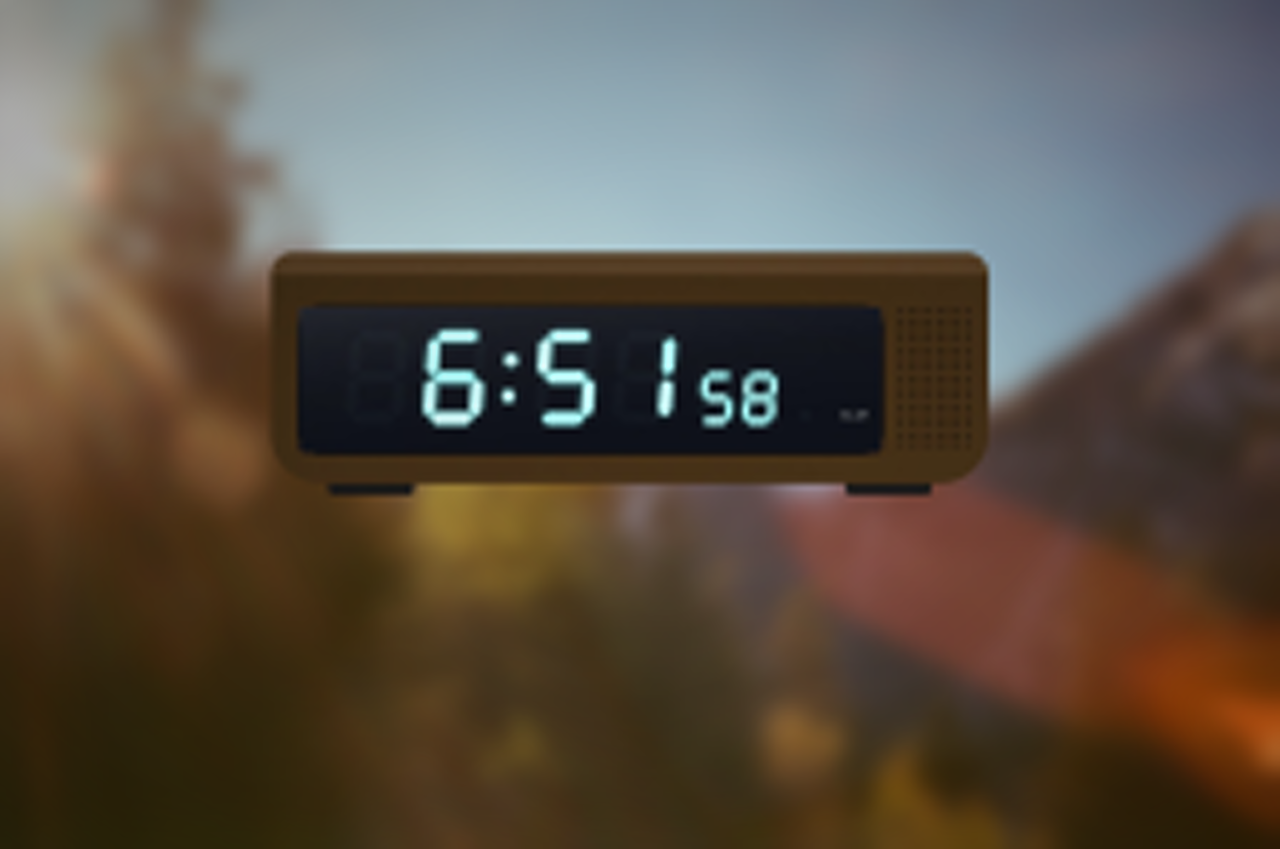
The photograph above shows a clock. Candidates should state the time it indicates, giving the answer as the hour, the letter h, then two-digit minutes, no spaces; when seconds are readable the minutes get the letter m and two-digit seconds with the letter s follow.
6h51m58s
